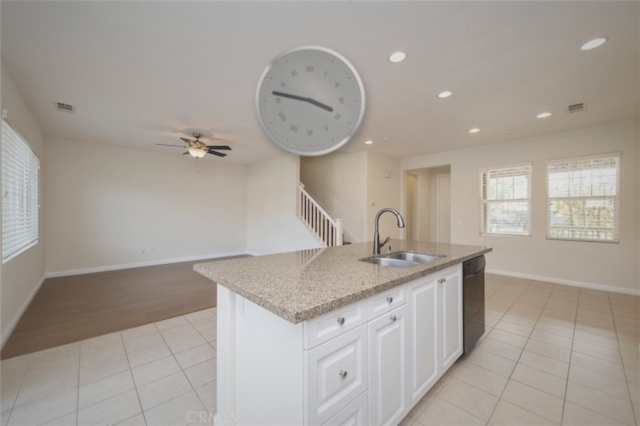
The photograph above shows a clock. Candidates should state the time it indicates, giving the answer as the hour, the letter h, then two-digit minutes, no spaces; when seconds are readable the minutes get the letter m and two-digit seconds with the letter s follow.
3h47
